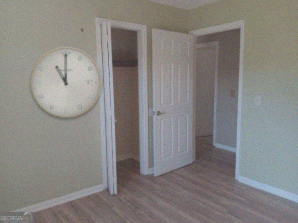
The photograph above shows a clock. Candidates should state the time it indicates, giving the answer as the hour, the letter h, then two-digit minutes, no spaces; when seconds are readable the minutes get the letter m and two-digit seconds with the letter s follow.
11h00
